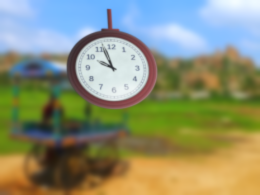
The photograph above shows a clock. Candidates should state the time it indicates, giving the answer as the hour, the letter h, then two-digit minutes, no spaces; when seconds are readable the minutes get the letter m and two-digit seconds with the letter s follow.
9h57
